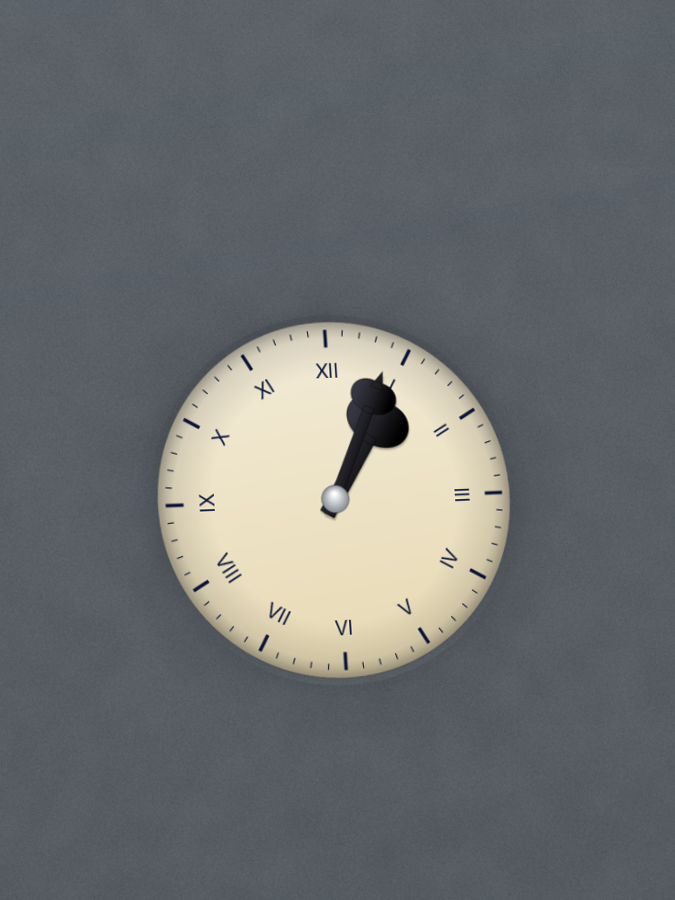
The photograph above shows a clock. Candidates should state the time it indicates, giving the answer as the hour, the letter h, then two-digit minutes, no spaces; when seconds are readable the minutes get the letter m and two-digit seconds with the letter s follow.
1h04
